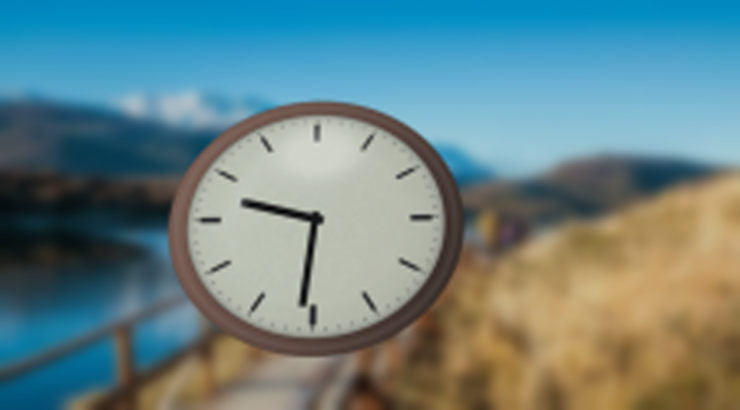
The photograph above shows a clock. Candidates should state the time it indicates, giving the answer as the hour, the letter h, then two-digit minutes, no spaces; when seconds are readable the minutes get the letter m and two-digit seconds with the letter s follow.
9h31
